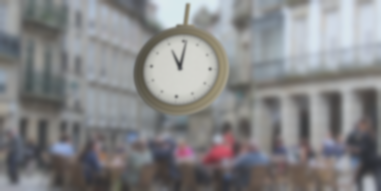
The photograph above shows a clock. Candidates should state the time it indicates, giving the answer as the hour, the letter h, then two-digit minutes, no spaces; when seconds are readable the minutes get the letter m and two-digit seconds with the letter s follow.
11h01
